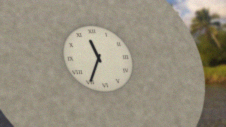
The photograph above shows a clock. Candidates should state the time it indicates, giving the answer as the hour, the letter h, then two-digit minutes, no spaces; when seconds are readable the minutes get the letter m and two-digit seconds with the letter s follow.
11h35
